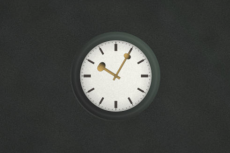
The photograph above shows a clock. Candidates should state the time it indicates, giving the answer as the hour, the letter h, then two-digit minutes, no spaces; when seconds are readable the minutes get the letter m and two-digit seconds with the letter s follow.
10h05
